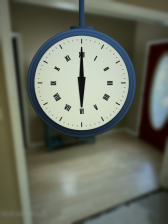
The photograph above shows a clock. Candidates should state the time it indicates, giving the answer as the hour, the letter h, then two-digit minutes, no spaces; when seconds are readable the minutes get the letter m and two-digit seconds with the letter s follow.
6h00
